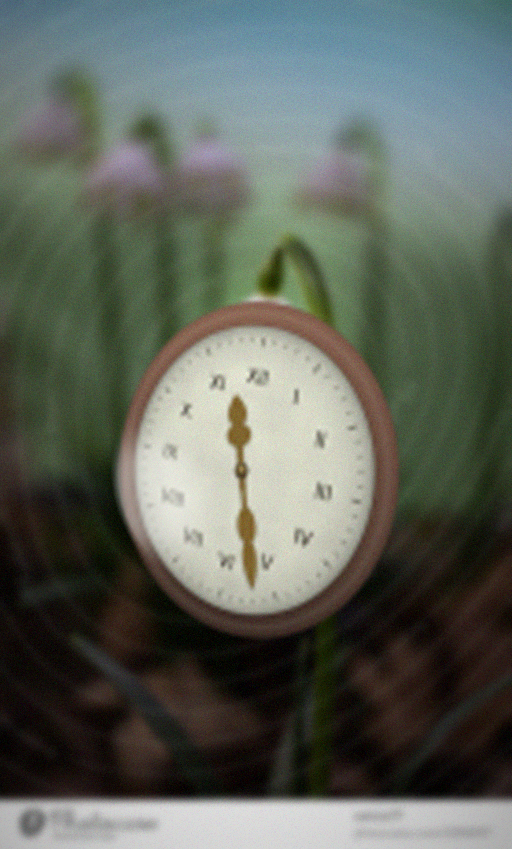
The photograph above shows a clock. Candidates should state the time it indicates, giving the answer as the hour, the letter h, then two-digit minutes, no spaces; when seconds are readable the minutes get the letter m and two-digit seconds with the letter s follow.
11h27
